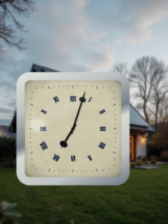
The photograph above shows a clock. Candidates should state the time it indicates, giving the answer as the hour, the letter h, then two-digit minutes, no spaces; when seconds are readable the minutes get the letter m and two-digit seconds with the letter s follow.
7h03
